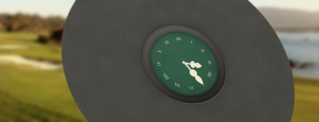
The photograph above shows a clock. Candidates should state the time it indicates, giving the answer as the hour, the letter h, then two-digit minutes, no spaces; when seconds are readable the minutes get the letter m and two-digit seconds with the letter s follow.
3h25
